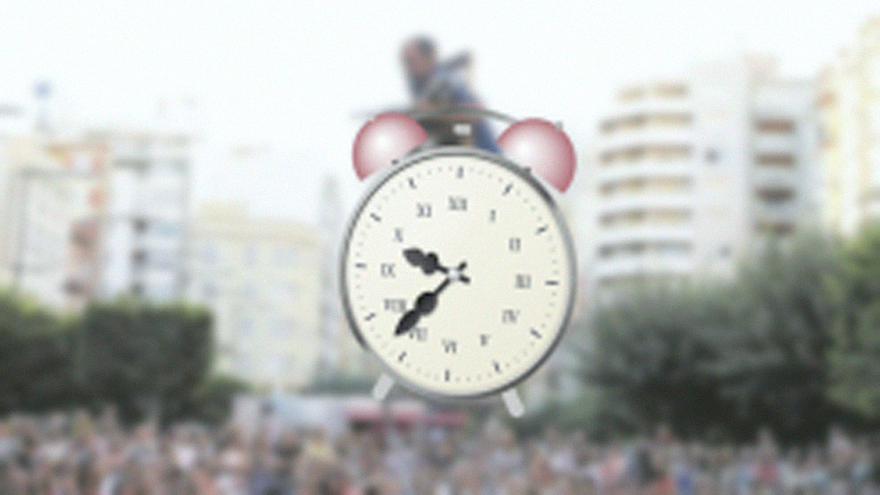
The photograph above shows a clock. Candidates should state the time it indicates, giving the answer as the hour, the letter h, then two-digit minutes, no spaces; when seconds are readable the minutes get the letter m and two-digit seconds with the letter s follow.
9h37
